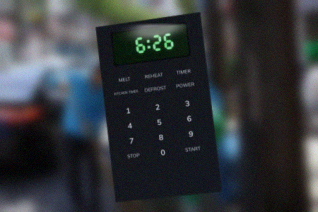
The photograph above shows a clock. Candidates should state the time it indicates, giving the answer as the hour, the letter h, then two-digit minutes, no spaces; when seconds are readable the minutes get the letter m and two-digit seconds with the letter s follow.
6h26
